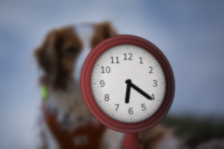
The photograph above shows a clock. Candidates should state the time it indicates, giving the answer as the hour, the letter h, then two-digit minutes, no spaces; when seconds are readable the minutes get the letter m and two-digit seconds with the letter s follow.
6h21
